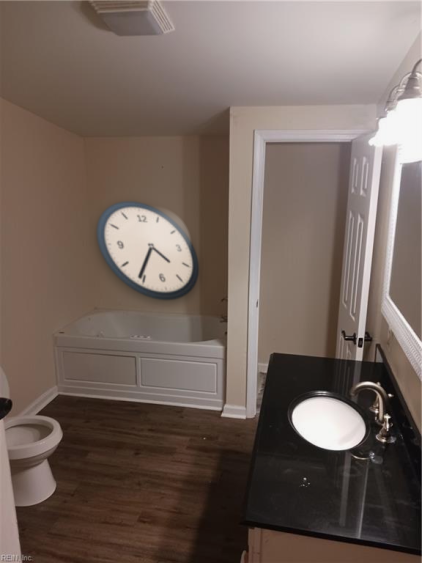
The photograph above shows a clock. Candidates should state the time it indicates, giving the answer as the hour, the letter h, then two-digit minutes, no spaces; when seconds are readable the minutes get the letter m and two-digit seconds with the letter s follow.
4h36
